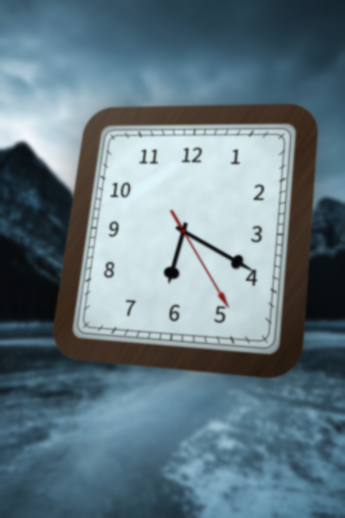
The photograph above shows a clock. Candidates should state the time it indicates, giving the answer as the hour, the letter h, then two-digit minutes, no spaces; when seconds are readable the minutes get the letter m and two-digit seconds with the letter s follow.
6h19m24s
